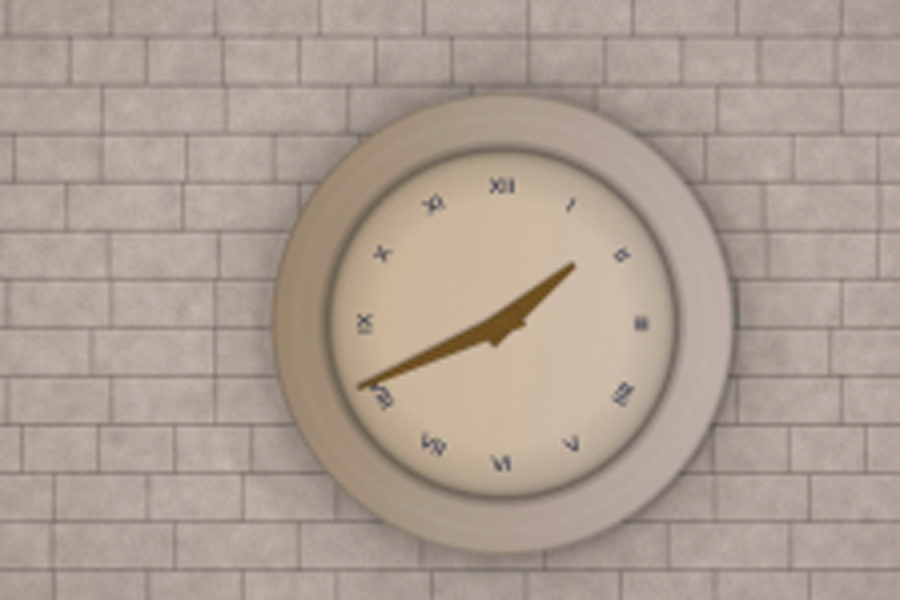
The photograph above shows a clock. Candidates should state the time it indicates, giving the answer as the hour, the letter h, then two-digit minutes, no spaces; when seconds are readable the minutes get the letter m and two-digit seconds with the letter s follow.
1h41
